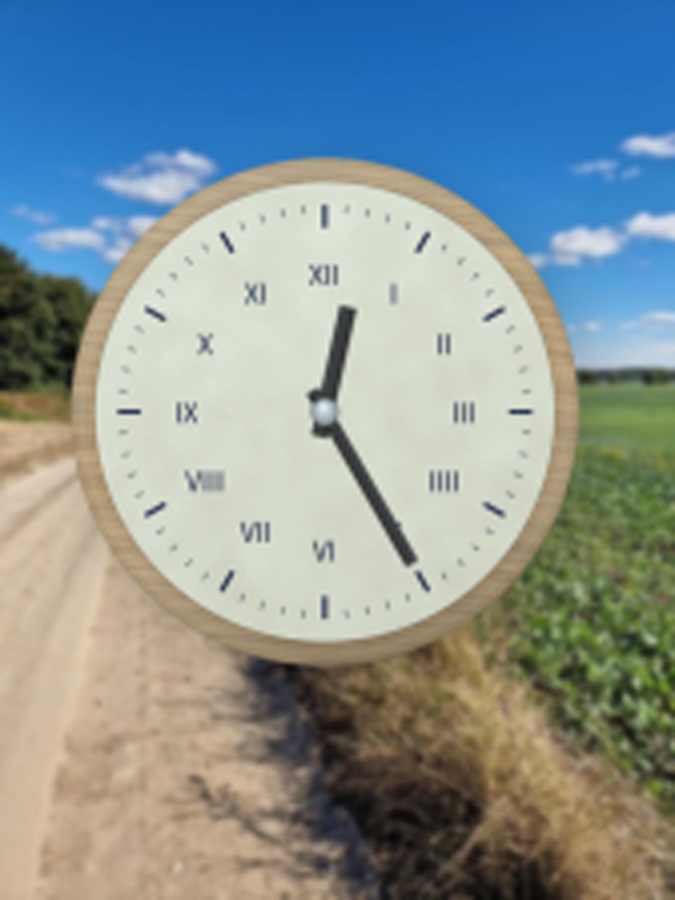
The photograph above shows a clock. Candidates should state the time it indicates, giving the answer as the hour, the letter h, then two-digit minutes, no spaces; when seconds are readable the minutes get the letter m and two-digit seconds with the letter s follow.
12h25
